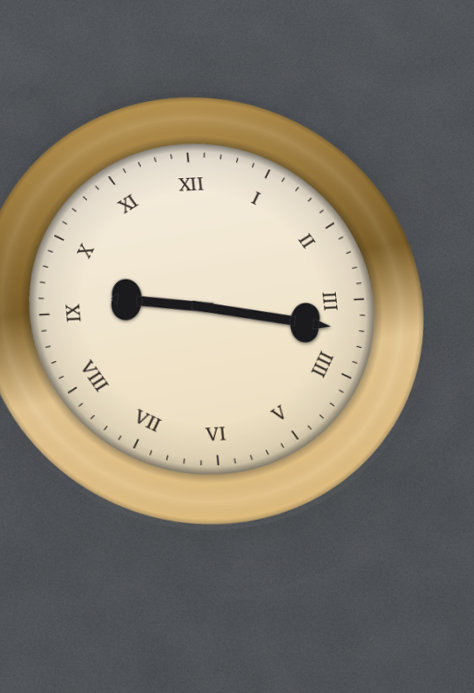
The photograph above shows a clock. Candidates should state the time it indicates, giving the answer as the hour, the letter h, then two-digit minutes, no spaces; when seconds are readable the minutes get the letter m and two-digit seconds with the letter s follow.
9h17
